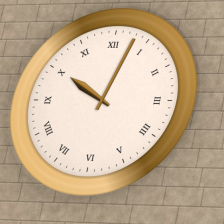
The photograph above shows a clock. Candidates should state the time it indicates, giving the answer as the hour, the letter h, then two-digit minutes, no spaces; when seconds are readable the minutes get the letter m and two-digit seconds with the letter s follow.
10h03
